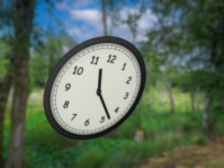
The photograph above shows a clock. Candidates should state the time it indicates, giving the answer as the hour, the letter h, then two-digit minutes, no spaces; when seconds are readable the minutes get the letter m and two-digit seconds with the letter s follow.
11h23
